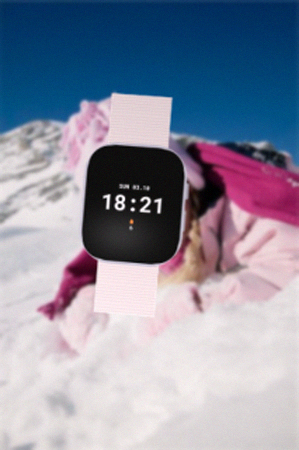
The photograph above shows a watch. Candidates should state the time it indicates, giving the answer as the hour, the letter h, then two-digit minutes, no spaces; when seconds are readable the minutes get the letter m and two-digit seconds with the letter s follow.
18h21
